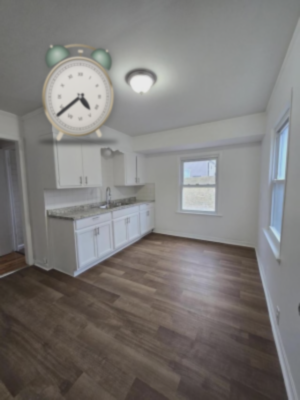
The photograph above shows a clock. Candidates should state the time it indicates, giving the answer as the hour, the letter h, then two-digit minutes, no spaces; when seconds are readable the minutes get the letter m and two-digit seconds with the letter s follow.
4h39
